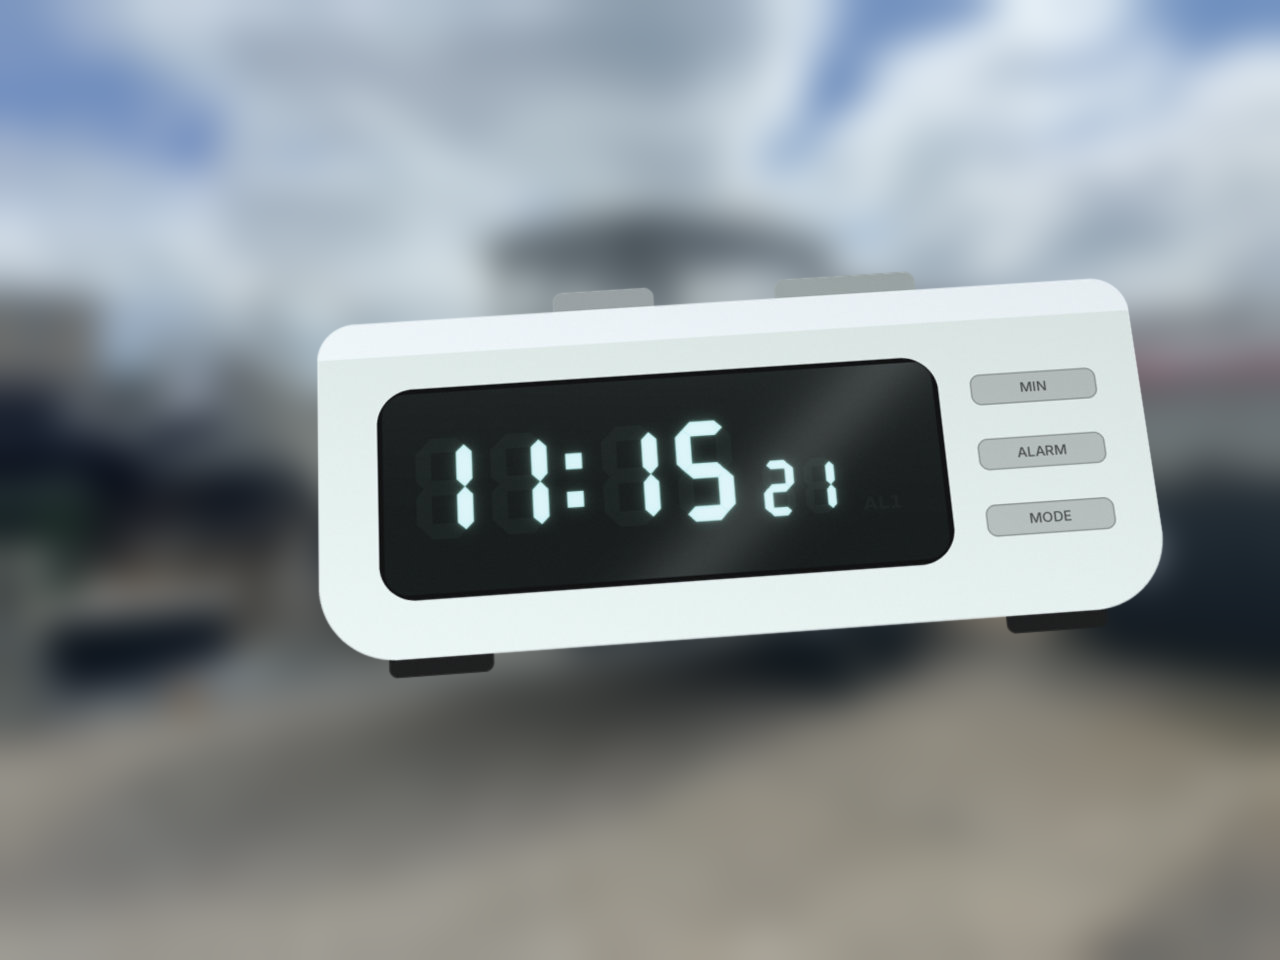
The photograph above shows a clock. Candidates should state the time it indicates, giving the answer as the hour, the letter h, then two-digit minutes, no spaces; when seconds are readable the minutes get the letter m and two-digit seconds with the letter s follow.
11h15m21s
